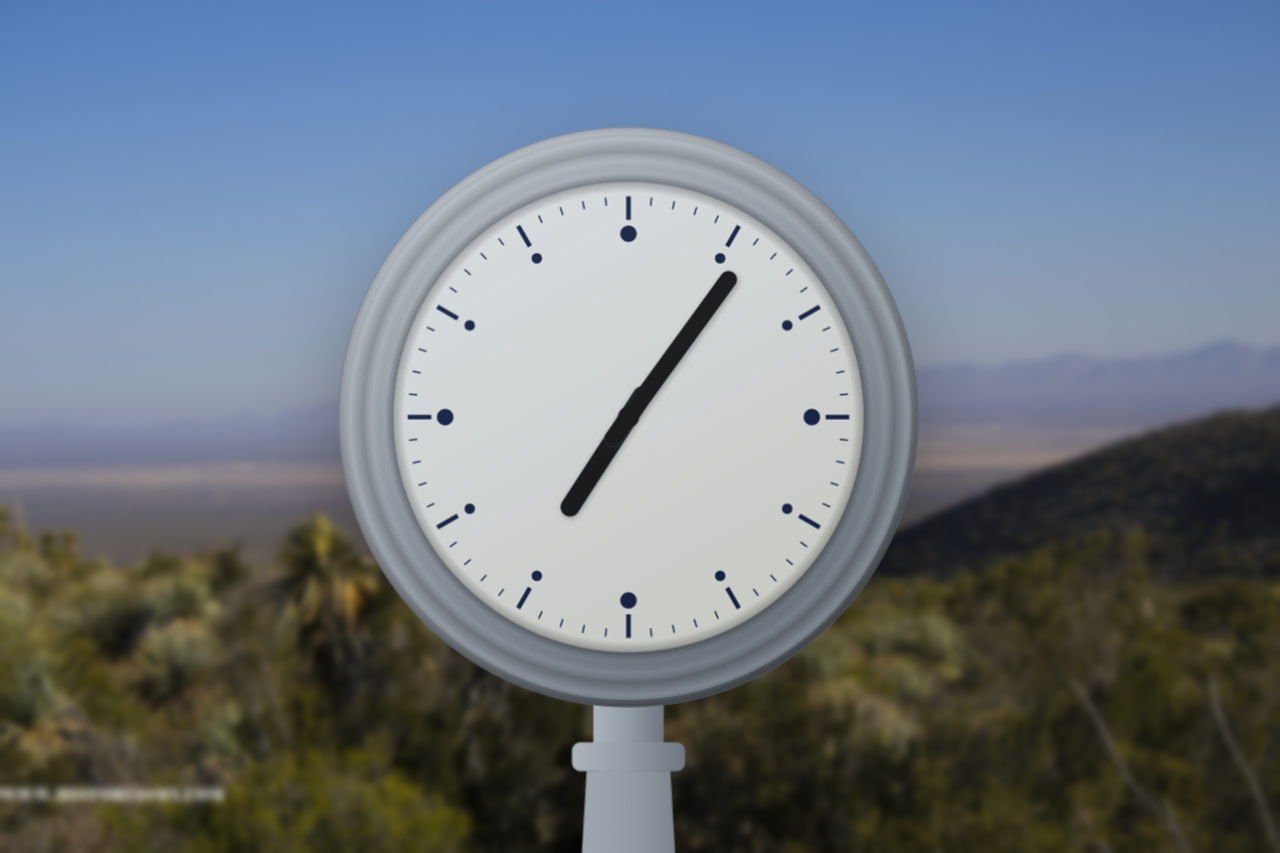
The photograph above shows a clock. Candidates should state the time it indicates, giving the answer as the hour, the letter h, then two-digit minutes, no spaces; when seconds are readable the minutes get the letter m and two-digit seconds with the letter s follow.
7h06
